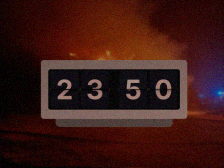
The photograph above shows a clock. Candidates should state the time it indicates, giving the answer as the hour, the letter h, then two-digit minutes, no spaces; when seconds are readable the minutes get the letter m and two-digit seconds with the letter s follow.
23h50
